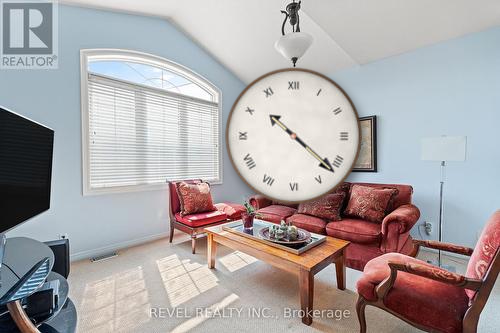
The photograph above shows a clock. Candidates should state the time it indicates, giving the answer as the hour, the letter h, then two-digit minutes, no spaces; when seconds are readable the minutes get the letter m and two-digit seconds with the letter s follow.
10h22
